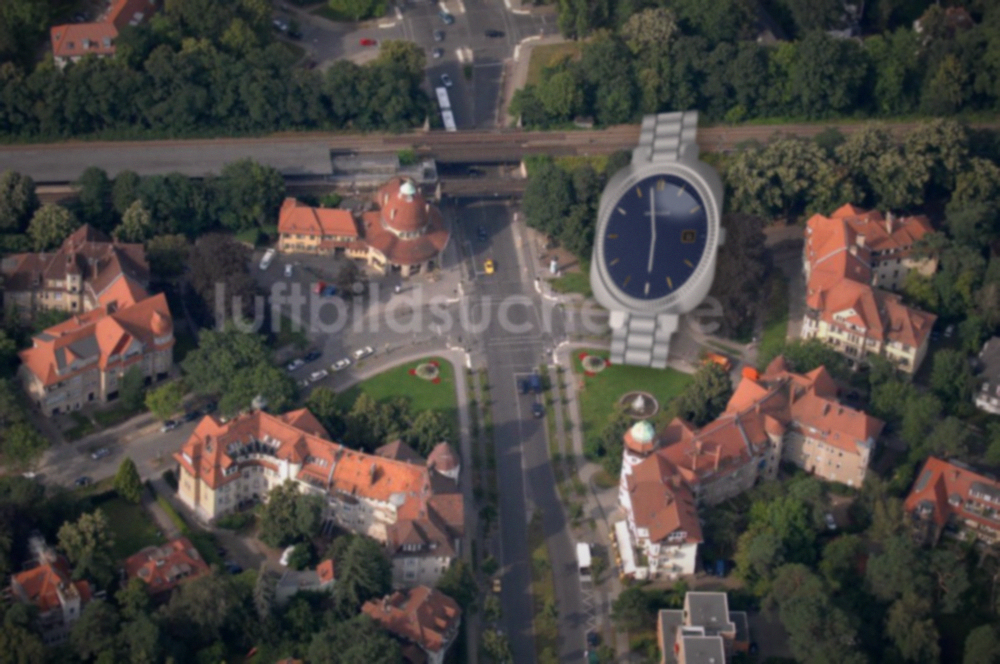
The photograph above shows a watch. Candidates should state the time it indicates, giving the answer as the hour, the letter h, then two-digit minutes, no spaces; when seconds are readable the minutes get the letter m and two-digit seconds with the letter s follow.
5h58
